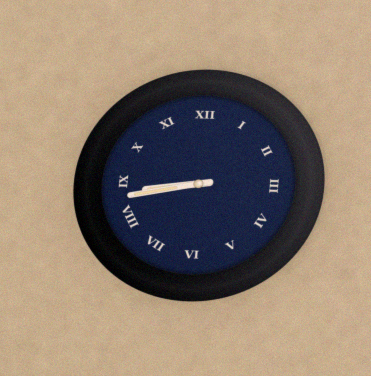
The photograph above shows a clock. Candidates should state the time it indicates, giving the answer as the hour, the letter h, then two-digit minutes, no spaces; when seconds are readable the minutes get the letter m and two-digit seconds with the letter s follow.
8h43
